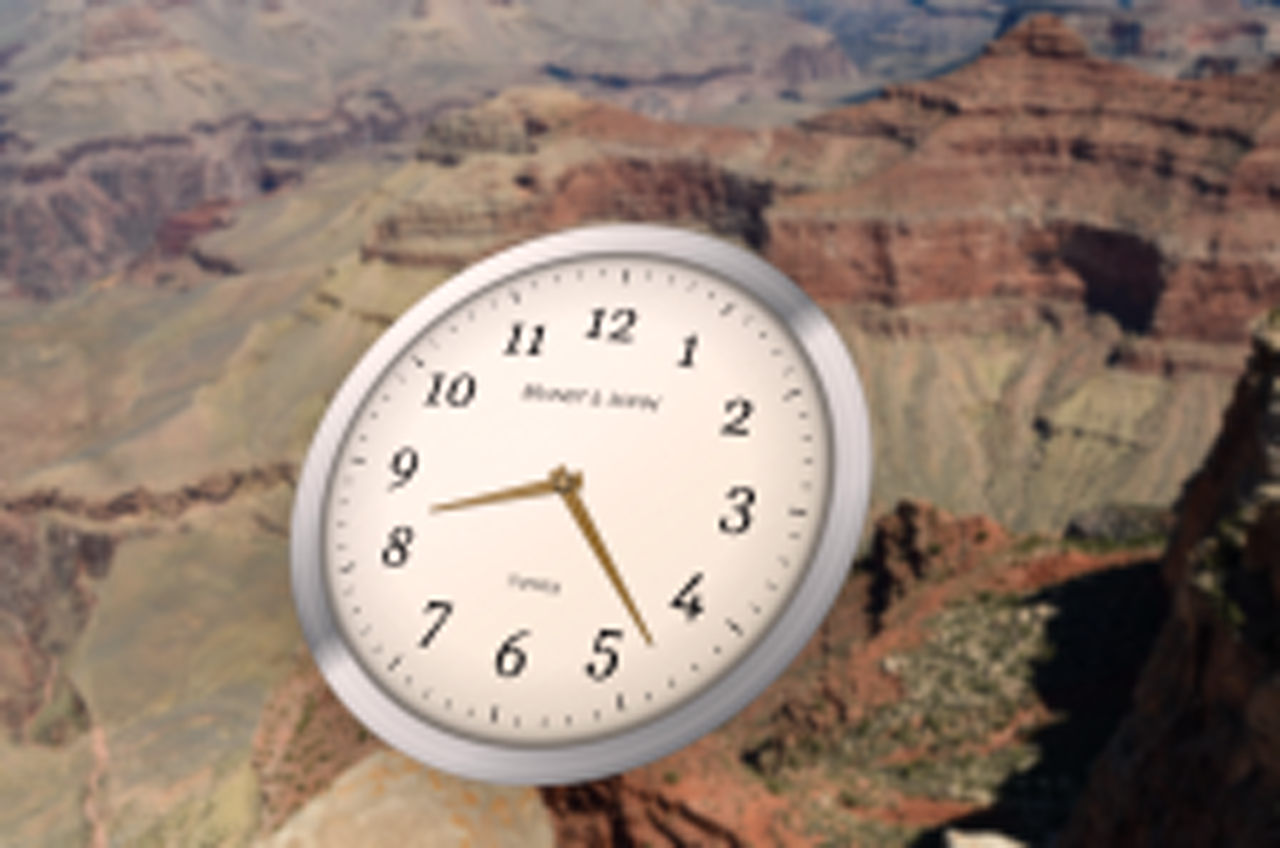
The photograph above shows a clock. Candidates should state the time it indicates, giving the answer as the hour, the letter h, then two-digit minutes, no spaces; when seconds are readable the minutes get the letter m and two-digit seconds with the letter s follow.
8h23
